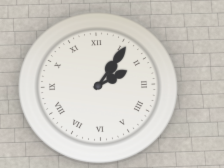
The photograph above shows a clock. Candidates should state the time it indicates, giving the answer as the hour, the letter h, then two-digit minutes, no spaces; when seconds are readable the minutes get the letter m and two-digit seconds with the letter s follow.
2h06
